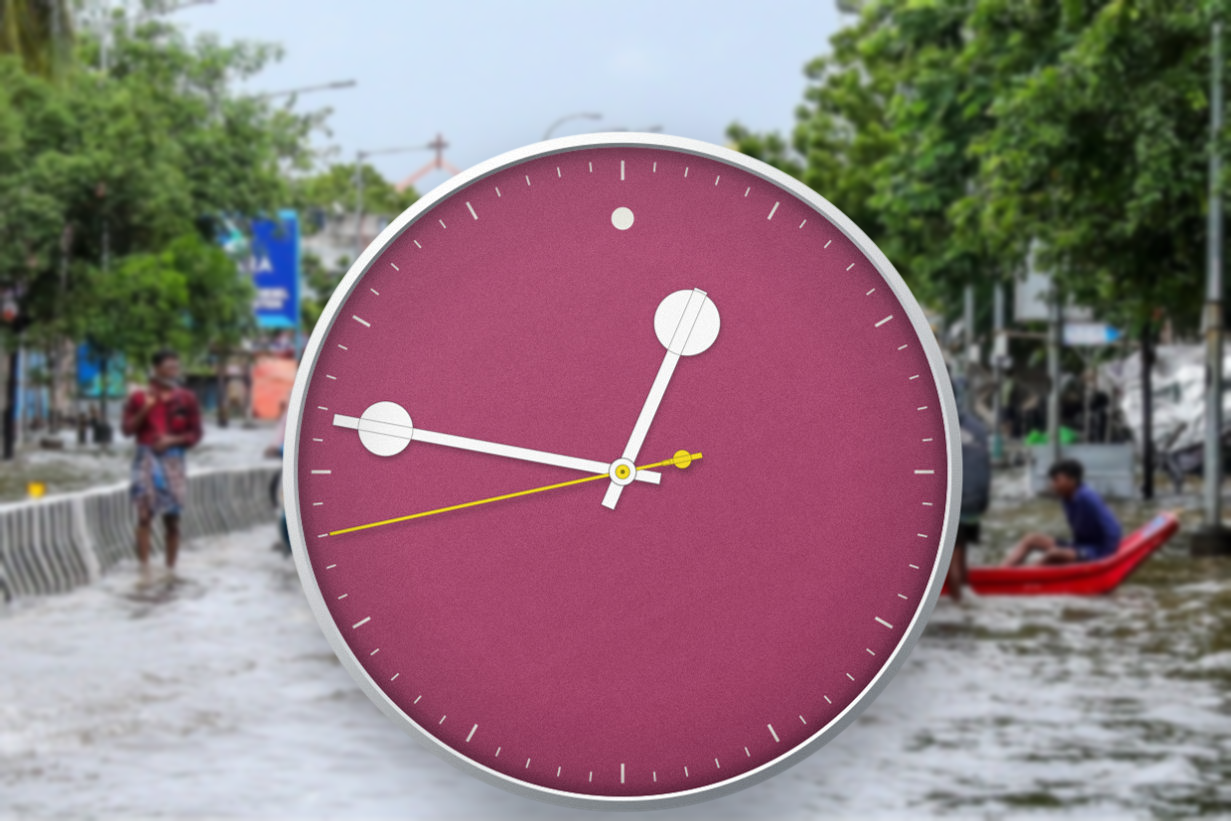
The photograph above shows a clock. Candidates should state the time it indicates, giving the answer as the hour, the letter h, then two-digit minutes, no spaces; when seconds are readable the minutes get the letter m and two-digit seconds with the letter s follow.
12h46m43s
